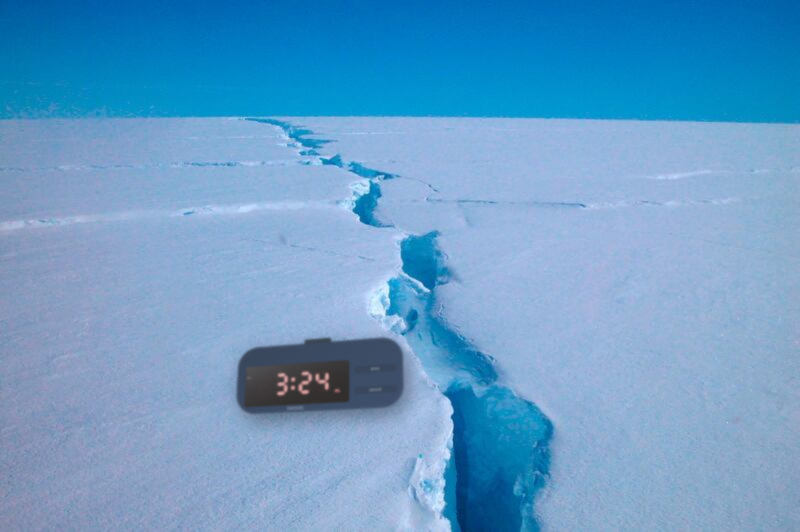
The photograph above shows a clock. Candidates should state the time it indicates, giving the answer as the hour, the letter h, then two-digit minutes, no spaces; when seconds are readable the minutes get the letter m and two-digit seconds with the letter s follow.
3h24
